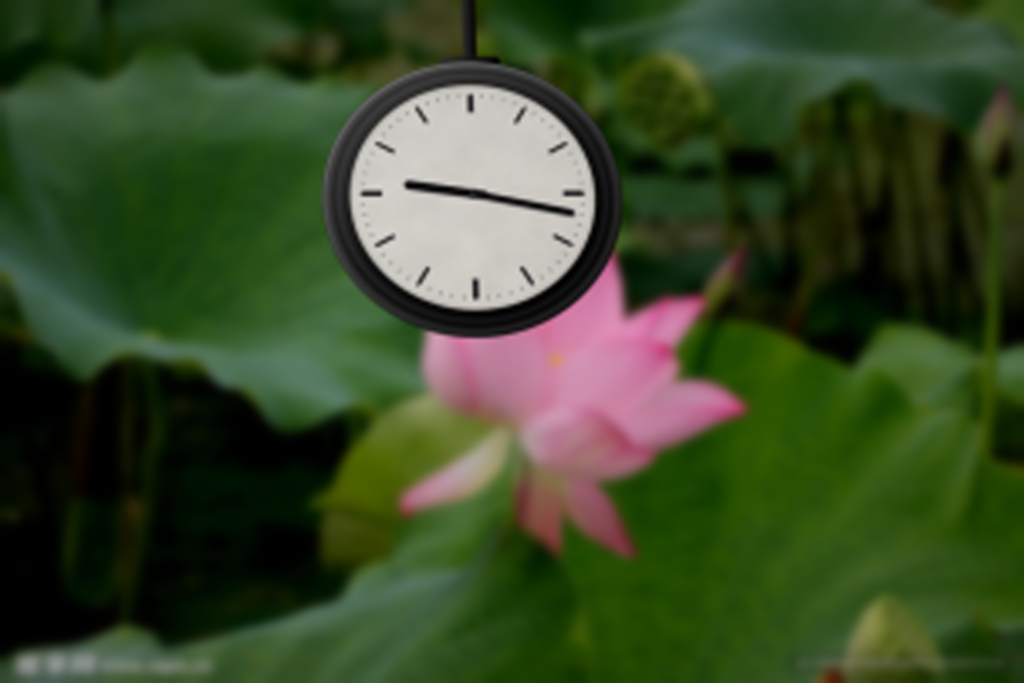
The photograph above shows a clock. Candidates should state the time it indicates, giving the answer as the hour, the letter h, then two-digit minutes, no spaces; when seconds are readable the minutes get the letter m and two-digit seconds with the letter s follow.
9h17
